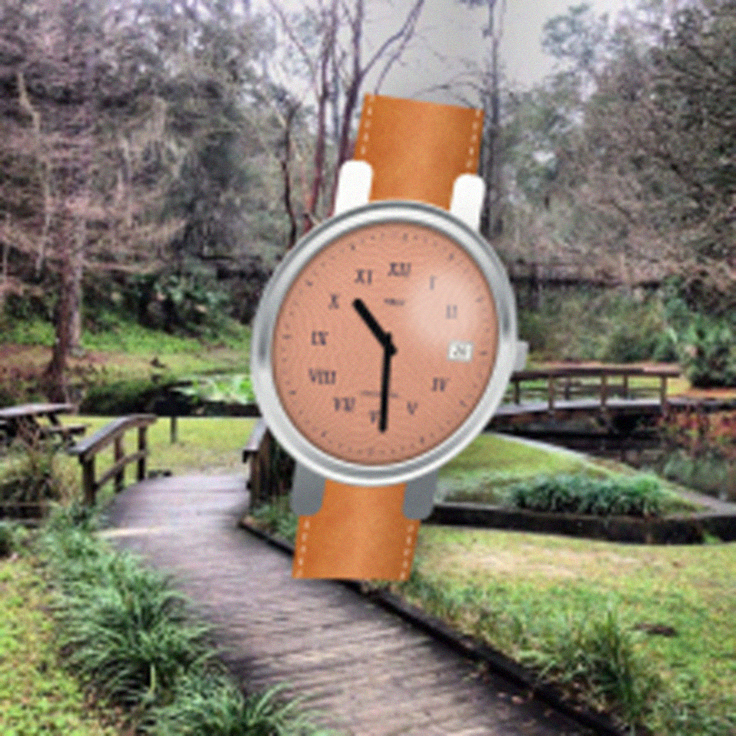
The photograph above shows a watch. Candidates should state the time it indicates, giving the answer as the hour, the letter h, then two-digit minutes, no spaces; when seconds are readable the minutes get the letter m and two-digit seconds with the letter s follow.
10h29
